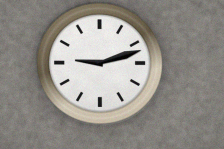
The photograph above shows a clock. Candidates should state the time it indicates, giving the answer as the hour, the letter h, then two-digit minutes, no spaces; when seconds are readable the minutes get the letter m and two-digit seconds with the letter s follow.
9h12
